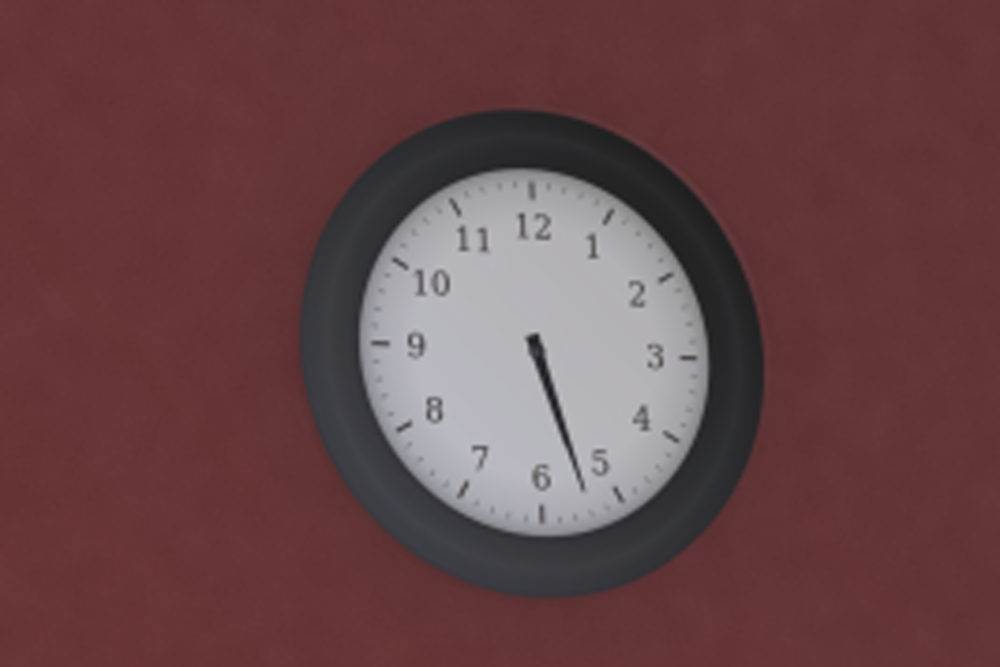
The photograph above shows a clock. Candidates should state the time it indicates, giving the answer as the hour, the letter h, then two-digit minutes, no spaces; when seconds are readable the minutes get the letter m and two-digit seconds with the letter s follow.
5h27
